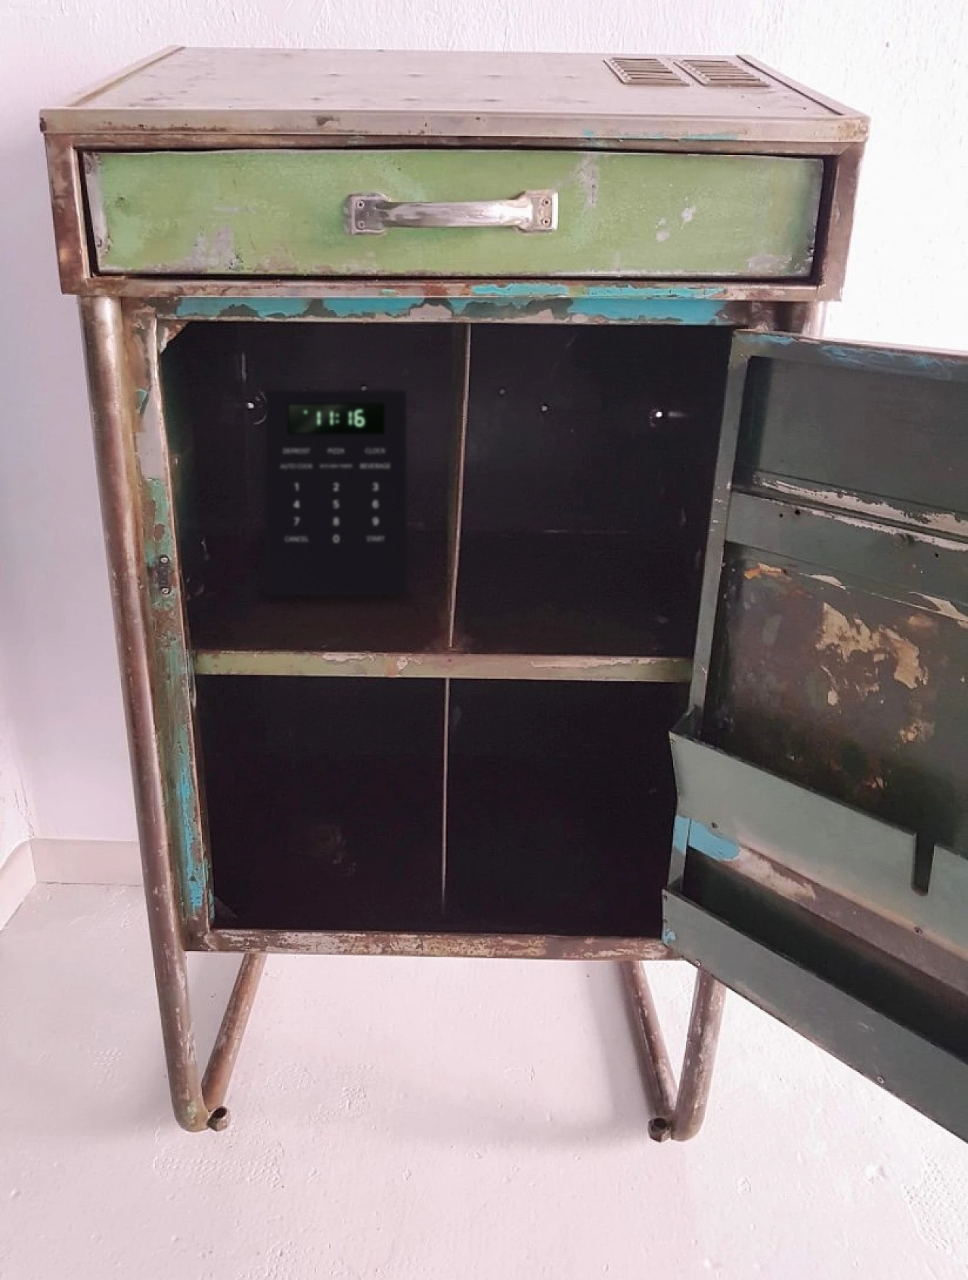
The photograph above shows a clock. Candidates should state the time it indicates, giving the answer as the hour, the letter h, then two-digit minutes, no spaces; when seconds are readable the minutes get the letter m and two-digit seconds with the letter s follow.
11h16
